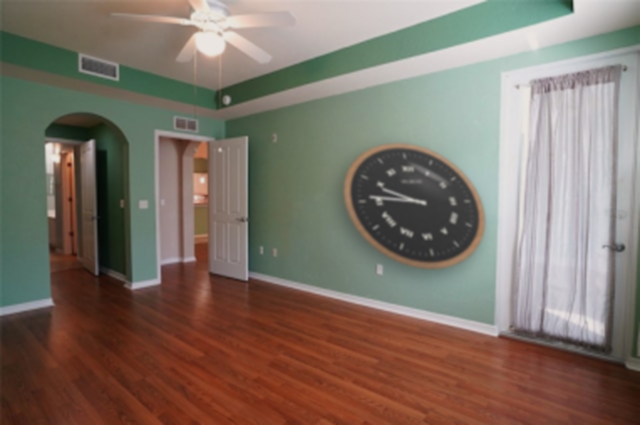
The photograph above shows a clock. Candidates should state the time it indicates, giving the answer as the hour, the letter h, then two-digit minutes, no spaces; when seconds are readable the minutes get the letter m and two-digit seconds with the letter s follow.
9h46
